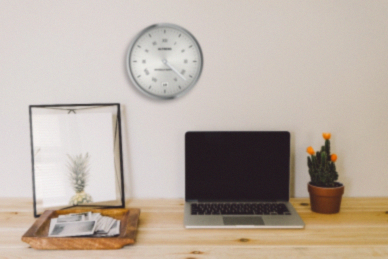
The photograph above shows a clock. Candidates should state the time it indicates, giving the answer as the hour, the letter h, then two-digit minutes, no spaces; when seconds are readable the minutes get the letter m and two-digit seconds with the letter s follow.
4h22
